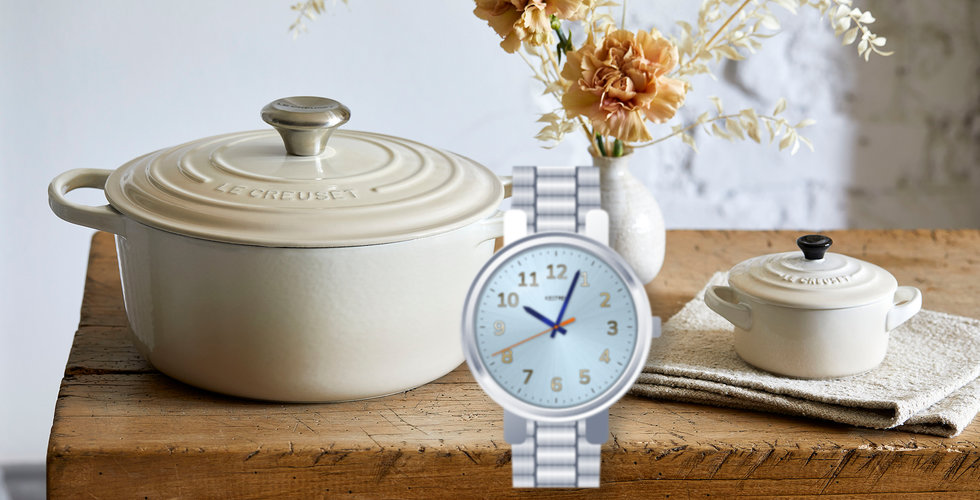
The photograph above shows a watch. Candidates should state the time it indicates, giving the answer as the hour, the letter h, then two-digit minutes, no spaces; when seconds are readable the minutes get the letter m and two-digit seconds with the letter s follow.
10h03m41s
